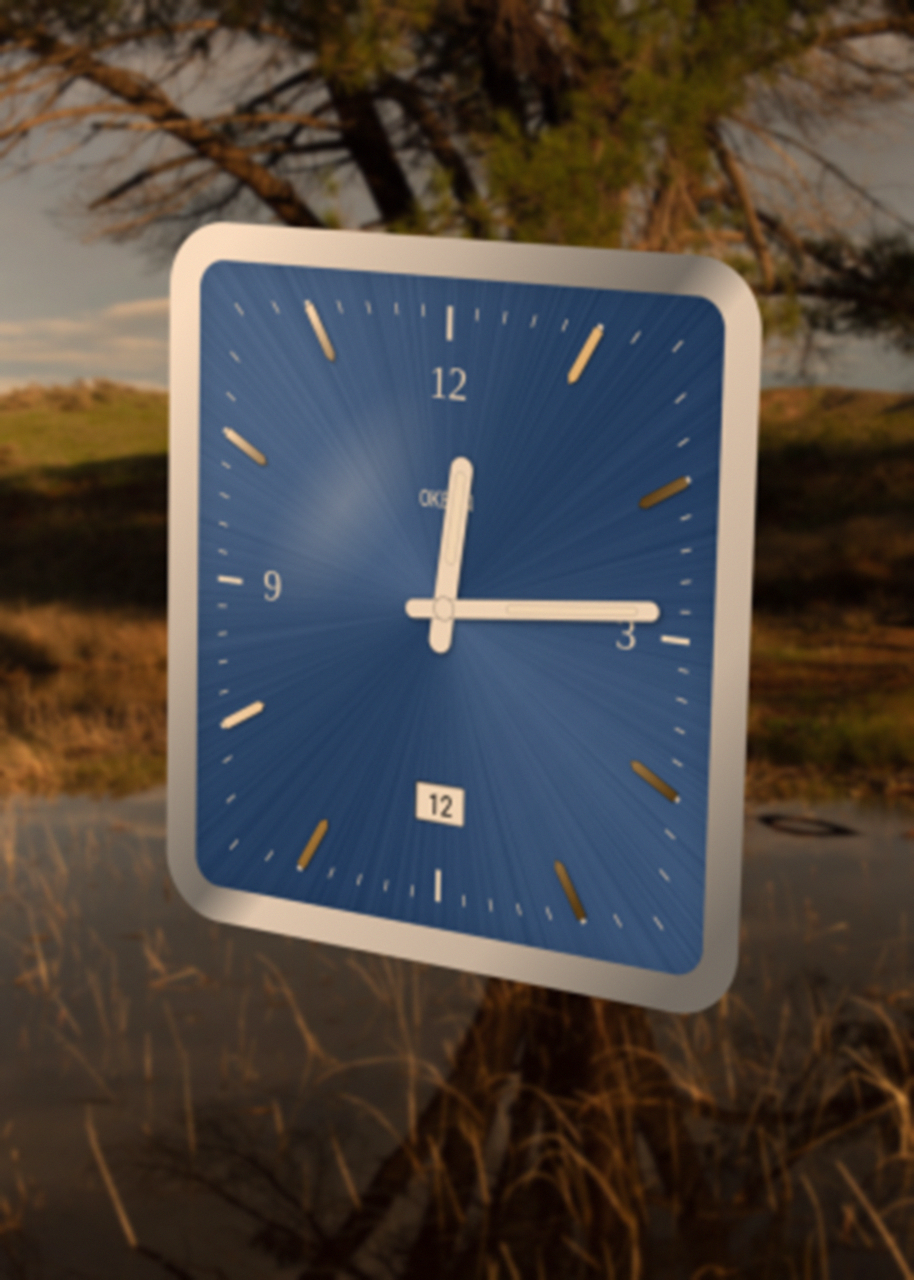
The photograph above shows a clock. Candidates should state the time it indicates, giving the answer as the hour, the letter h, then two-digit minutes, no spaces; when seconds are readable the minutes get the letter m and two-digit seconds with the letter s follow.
12h14
